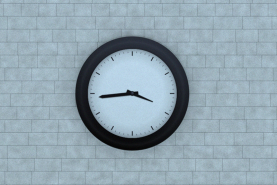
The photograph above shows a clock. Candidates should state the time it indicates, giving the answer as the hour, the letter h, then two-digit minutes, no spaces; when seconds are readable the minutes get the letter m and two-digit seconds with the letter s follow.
3h44
